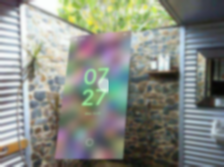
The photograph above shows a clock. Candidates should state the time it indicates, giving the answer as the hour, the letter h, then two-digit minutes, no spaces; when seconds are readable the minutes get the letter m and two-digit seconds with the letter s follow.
7h27
